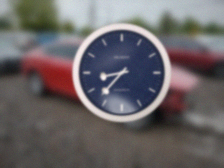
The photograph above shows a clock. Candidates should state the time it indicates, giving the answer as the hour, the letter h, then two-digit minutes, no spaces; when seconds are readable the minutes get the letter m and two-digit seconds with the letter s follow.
8h37
